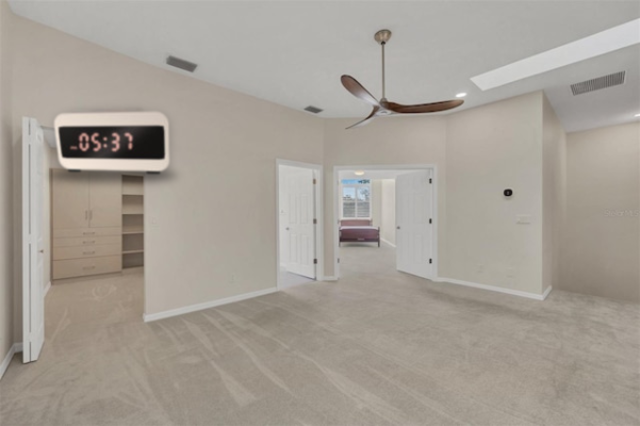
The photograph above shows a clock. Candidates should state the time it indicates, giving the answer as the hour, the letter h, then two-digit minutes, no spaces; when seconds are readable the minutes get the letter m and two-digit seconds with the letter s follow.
5h37
